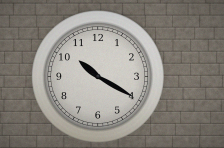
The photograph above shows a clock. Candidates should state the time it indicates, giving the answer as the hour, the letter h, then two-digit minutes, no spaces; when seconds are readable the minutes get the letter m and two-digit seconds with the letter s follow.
10h20
